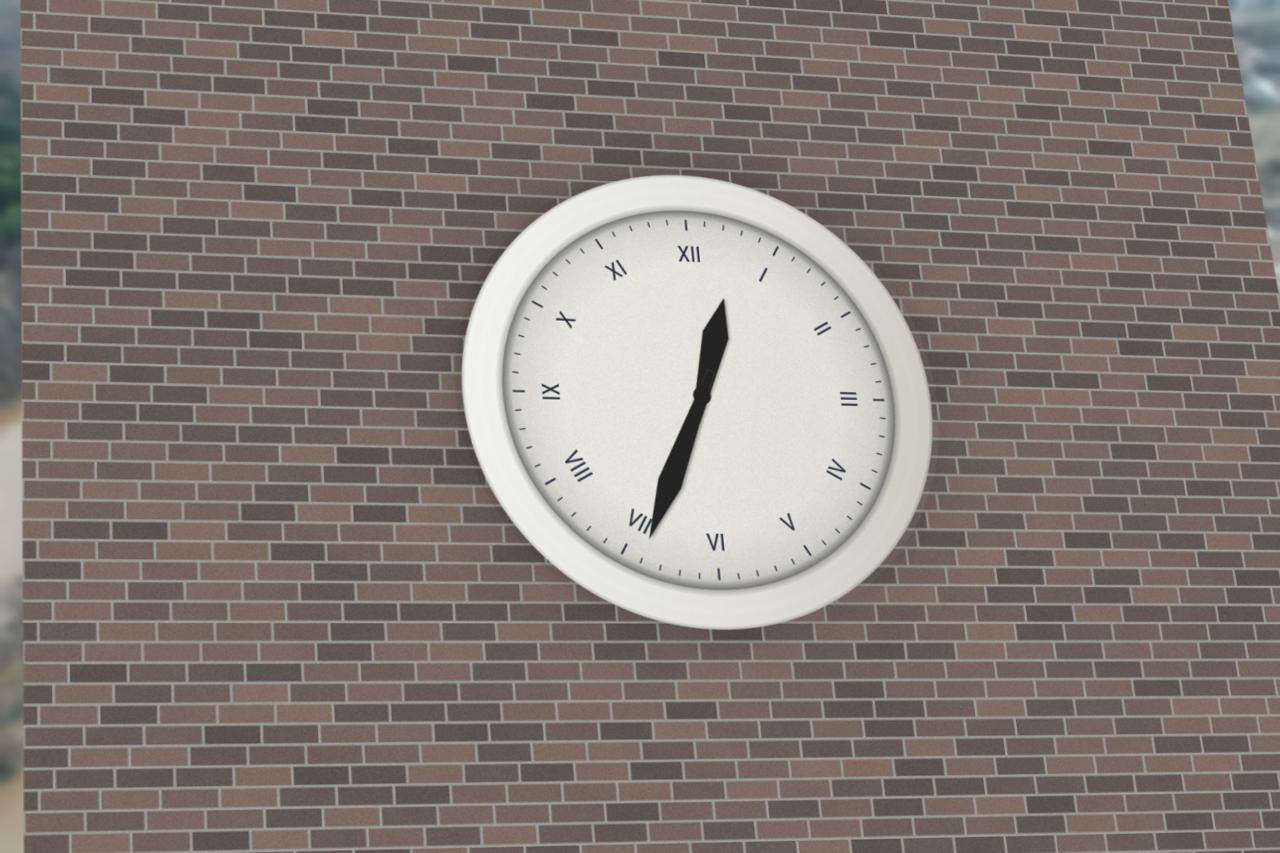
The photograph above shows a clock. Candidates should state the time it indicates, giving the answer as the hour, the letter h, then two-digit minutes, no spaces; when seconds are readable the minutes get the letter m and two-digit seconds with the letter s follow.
12h34
